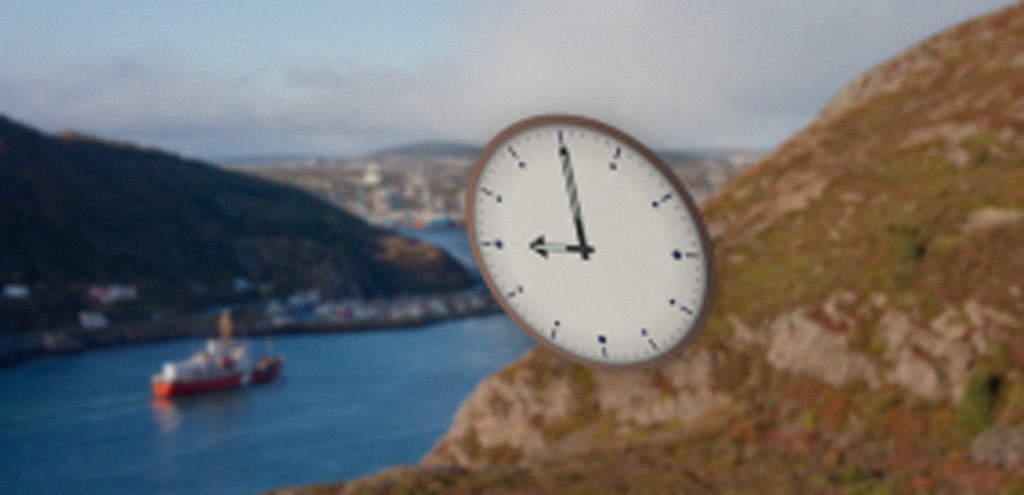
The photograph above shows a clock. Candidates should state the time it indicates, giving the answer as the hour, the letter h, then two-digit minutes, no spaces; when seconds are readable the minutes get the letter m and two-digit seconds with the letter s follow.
9h00
